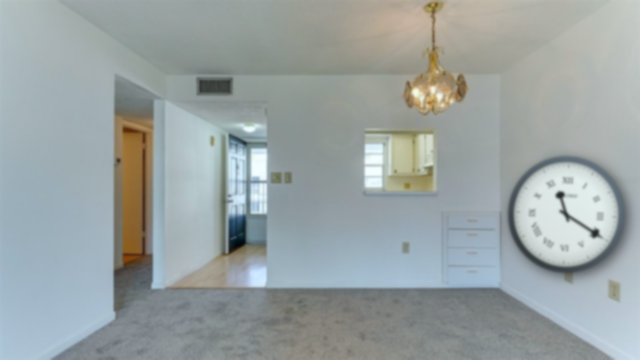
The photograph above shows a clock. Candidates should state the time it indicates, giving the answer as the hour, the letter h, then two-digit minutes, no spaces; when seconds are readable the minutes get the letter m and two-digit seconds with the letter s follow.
11h20
